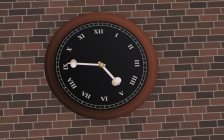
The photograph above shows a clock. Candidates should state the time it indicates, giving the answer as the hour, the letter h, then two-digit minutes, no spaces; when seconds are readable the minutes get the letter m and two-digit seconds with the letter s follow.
4h46
